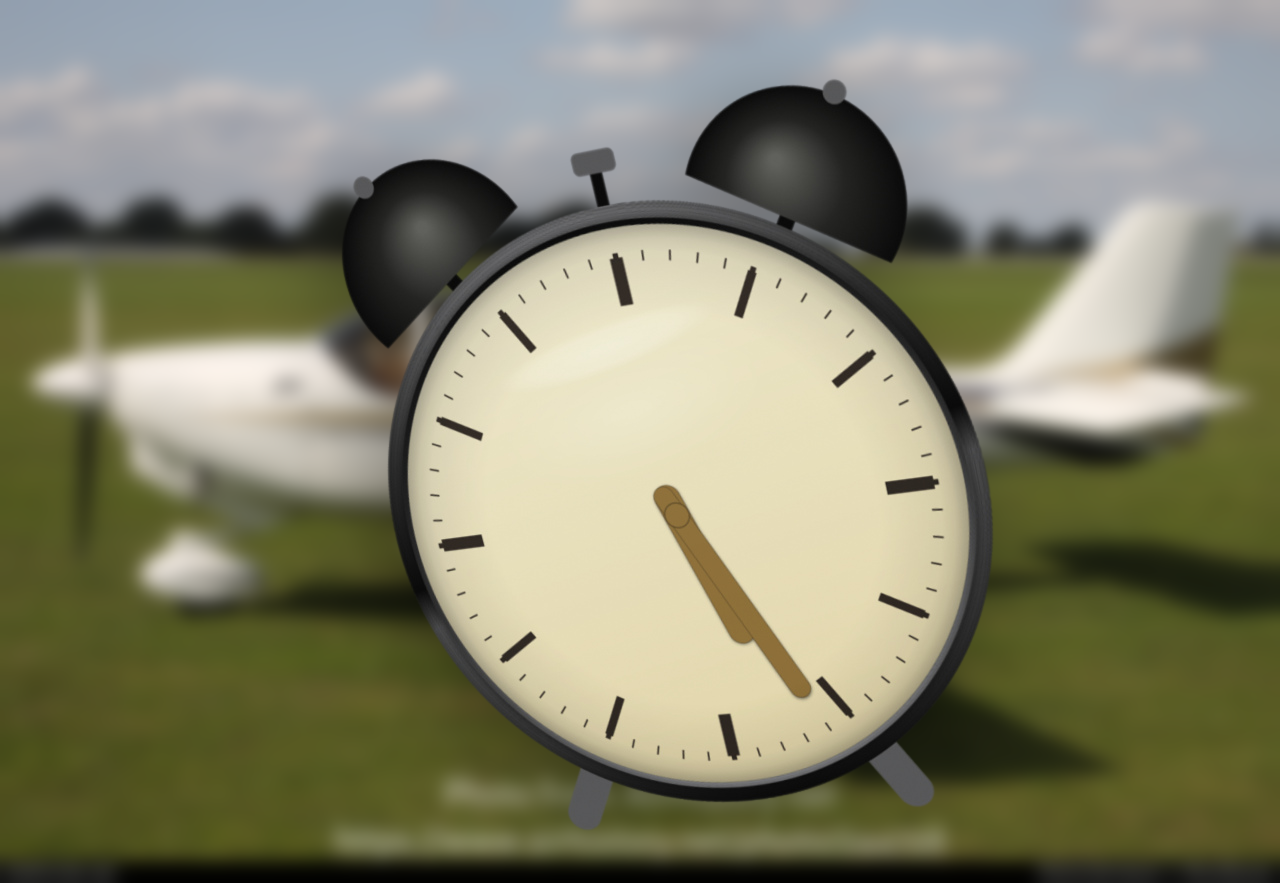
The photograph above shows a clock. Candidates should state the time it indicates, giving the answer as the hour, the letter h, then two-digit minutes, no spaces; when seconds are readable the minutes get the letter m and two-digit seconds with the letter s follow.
5h26
